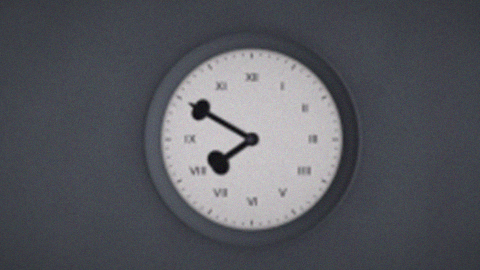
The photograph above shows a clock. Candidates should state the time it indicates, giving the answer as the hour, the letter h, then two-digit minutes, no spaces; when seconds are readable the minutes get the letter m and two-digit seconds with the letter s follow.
7h50
